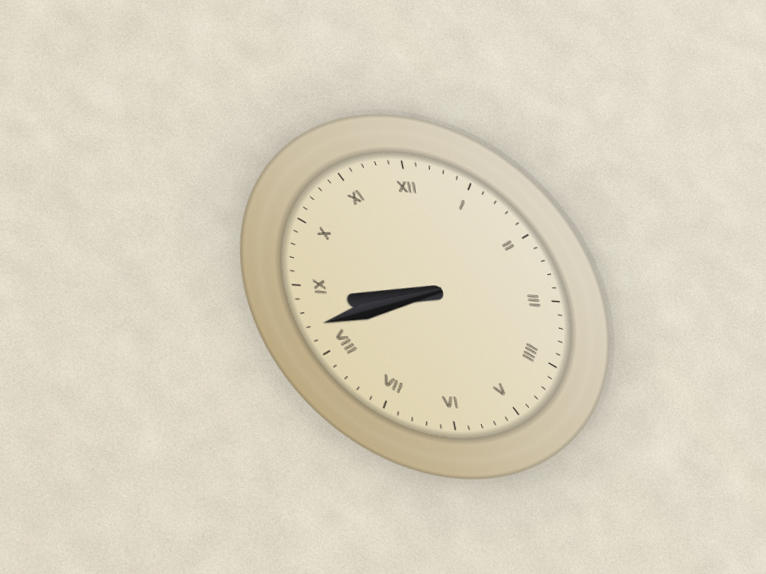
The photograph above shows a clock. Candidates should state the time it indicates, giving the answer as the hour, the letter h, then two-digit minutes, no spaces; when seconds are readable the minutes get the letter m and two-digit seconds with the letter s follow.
8h42
